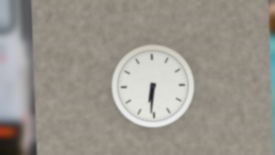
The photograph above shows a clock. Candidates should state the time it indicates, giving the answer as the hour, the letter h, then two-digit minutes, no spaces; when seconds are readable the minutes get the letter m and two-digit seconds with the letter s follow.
6h31
